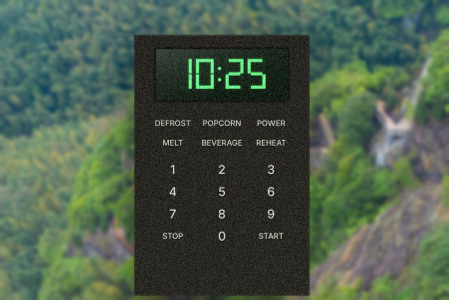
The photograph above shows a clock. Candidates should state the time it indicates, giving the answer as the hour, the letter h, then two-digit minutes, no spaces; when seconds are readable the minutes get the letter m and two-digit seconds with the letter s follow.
10h25
